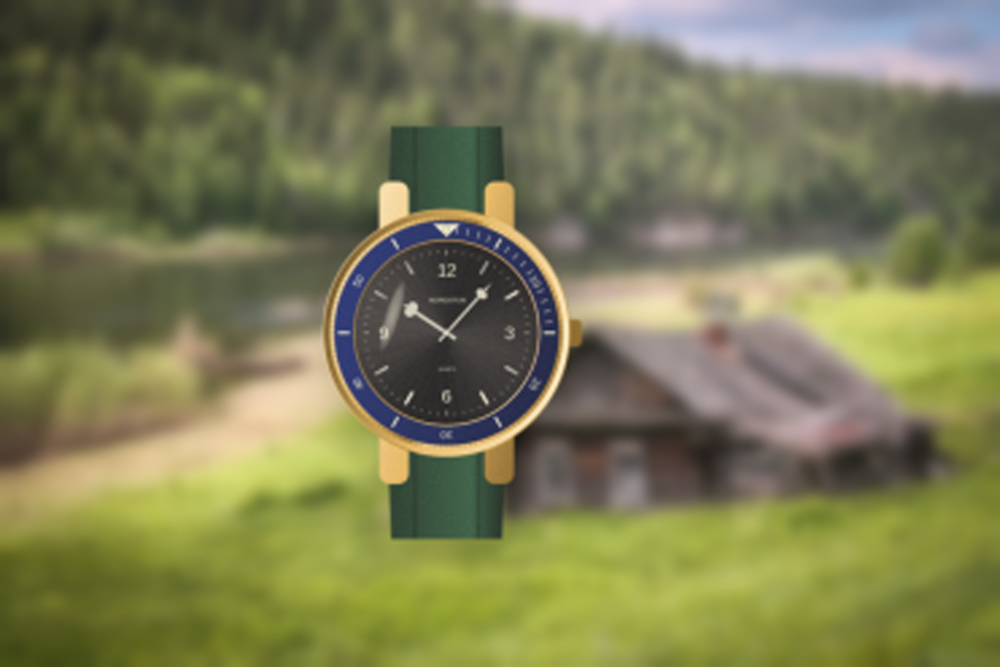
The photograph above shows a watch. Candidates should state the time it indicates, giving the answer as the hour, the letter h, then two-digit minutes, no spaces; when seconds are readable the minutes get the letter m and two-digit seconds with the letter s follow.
10h07
